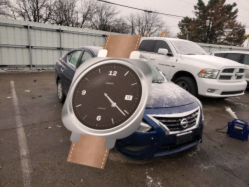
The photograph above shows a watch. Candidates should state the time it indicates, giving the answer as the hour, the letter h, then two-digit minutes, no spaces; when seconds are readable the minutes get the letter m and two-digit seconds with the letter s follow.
4h21
